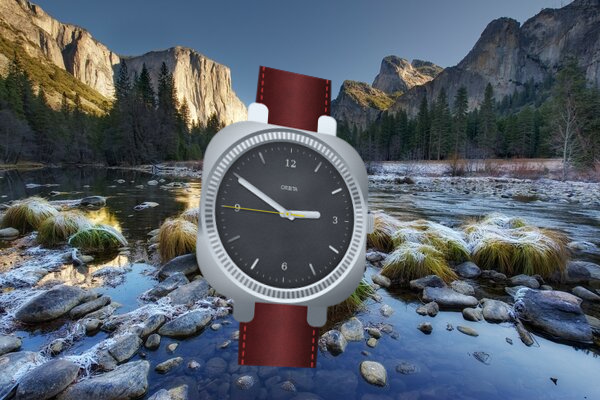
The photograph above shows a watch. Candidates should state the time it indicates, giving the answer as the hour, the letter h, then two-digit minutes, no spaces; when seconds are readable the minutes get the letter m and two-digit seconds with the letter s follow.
2h49m45s
